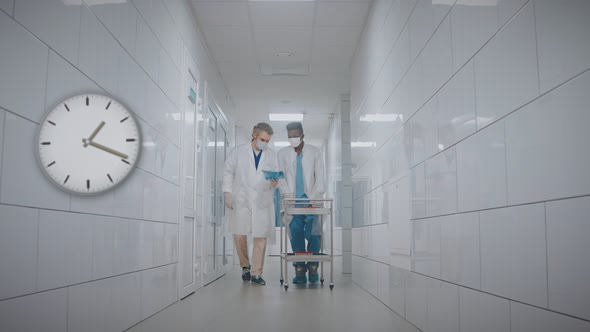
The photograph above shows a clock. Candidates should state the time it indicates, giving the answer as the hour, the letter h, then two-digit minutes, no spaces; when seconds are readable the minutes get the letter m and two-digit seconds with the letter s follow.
1h19
